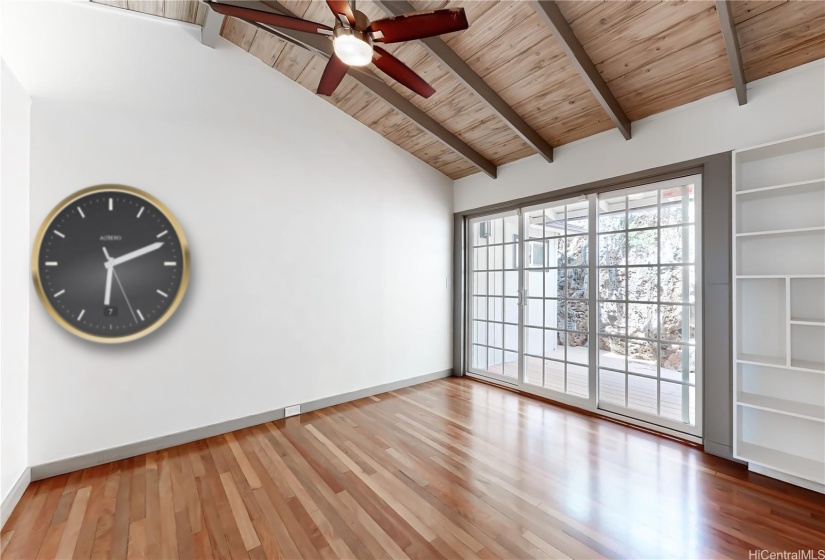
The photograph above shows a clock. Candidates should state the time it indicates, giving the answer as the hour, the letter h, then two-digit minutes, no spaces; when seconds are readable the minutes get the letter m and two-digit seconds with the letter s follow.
6h11m26s
